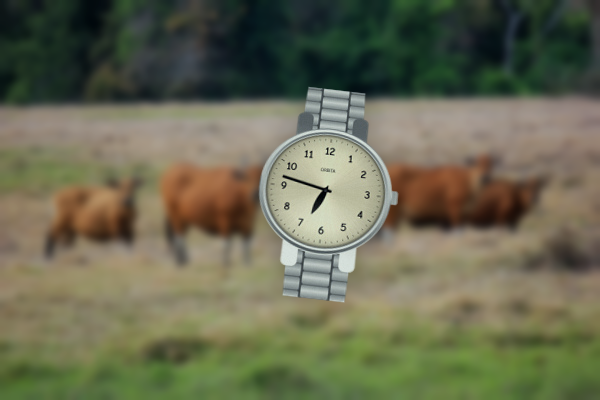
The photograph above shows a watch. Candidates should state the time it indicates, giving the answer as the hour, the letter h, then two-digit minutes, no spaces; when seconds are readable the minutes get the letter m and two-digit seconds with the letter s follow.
6h47
